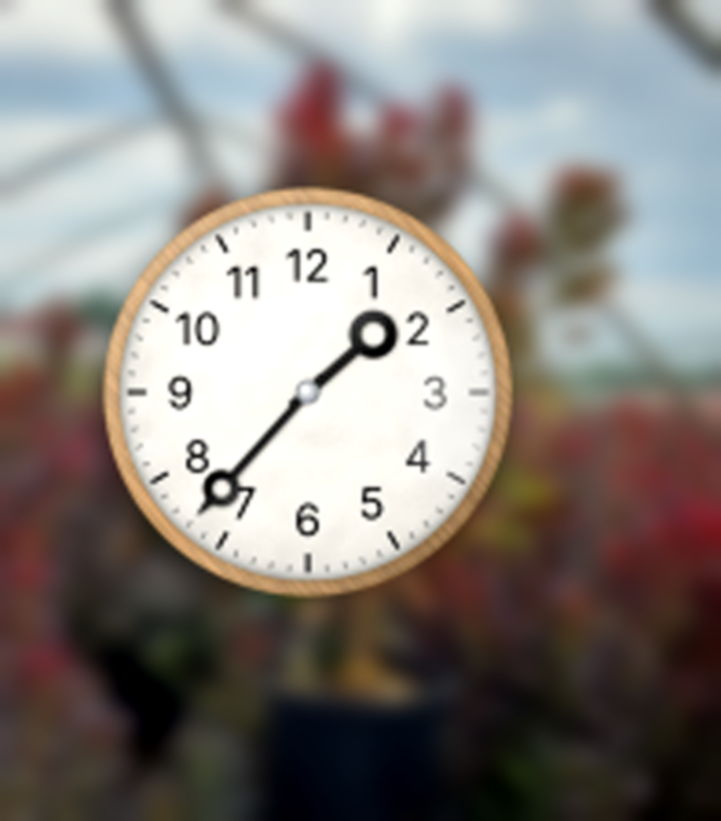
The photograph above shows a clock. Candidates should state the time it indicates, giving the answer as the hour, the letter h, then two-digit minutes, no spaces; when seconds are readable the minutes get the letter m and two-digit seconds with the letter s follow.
1h37
